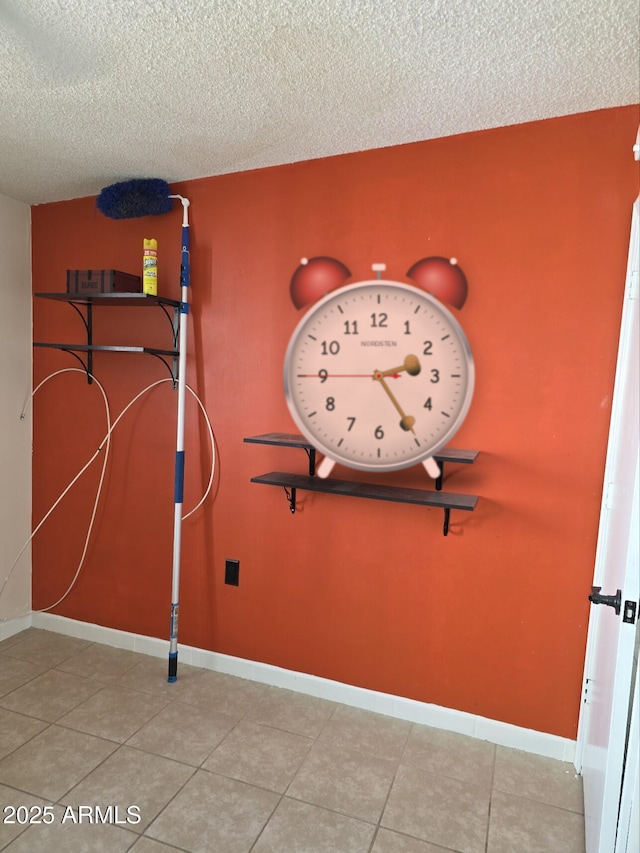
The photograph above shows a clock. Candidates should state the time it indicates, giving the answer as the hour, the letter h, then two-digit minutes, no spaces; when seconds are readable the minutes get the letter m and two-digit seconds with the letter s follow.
2h24m45s
